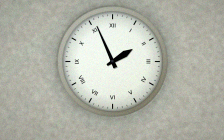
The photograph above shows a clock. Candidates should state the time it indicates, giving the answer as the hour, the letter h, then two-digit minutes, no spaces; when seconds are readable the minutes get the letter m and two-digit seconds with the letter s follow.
1h56
